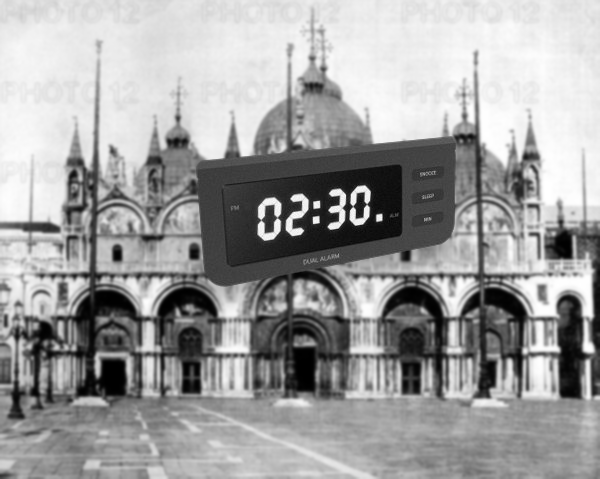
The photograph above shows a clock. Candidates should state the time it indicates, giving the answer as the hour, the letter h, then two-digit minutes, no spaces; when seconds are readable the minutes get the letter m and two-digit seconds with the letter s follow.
2h30
